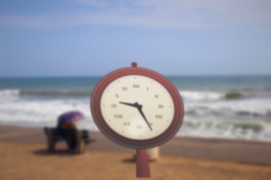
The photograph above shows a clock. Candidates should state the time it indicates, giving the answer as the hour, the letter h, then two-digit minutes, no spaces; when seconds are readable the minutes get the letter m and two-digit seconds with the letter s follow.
9h26
